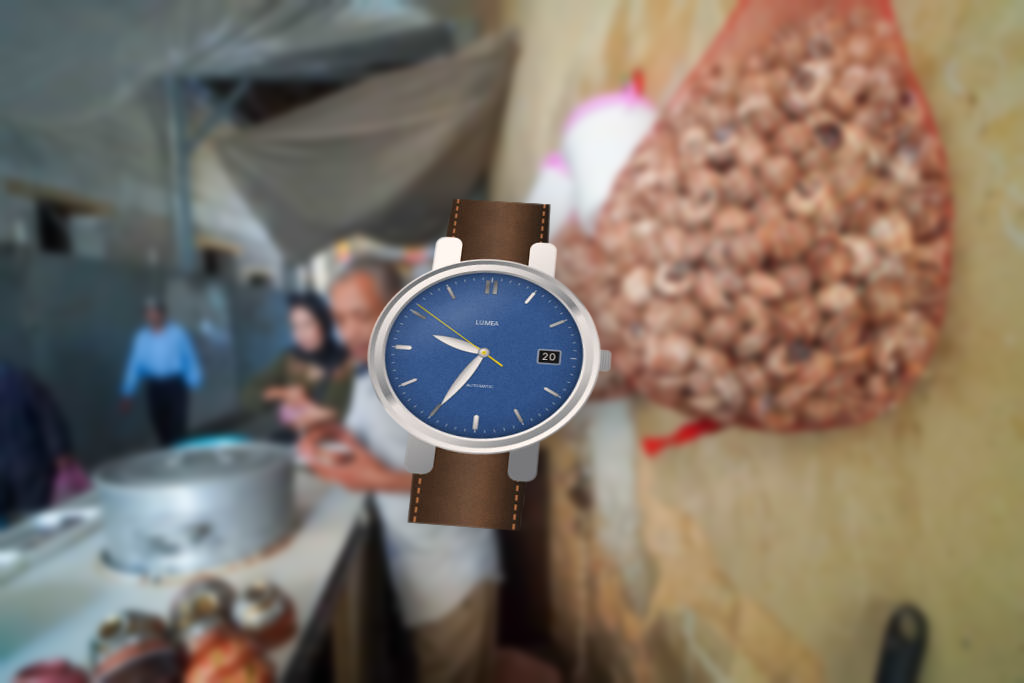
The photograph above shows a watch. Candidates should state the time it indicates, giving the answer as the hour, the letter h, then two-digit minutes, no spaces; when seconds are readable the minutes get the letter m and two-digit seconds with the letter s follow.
9h34m51s
